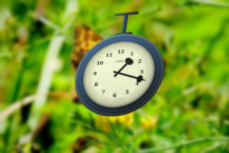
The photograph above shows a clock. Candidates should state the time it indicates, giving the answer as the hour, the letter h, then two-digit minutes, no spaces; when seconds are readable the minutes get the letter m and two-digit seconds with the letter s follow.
1h18
